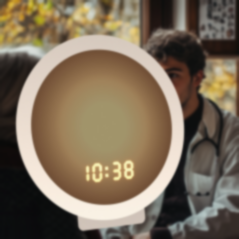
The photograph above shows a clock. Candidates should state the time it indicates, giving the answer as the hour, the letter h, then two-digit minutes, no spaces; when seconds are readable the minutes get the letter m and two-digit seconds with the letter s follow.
10h38
